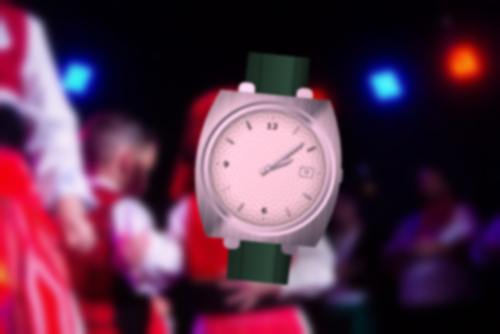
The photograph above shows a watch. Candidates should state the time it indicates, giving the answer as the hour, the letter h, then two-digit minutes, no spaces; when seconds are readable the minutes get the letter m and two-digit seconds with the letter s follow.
2h08
